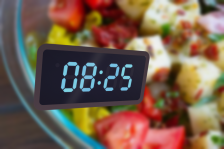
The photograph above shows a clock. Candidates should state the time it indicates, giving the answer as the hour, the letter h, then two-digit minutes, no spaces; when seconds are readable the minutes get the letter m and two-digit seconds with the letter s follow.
8h25
